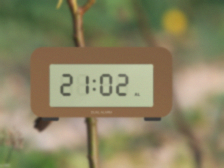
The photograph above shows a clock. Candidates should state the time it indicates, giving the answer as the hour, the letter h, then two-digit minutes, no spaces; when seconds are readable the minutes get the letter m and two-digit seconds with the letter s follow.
21h02
